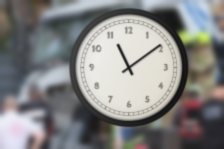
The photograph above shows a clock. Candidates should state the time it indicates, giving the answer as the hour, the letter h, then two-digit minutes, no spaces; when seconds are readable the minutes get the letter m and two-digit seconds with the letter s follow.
11h09
